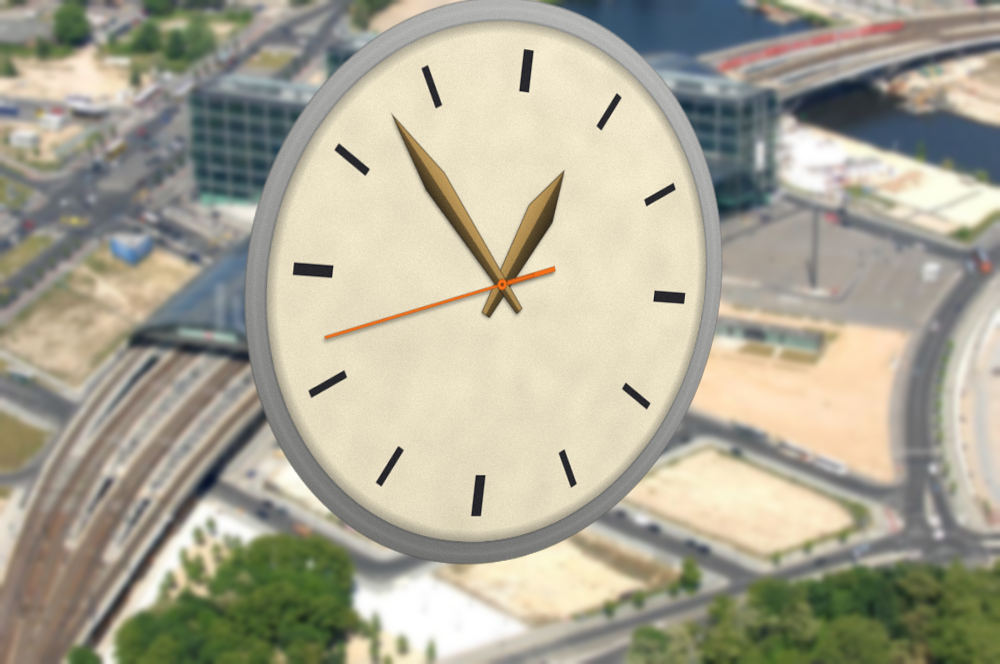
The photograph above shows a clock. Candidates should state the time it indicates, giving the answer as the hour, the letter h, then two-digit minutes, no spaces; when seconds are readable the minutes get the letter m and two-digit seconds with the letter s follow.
12h52m42s
